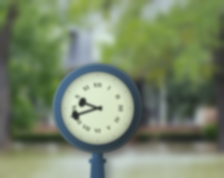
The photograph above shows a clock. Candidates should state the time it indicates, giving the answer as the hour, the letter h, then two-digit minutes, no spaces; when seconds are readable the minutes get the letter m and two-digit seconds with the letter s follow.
9h42
